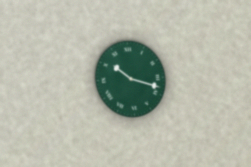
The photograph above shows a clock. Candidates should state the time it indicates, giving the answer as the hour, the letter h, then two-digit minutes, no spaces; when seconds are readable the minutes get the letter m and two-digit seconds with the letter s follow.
10h18
